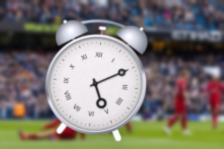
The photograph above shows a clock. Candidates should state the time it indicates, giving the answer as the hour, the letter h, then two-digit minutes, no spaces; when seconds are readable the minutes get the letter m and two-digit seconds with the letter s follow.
5h10
